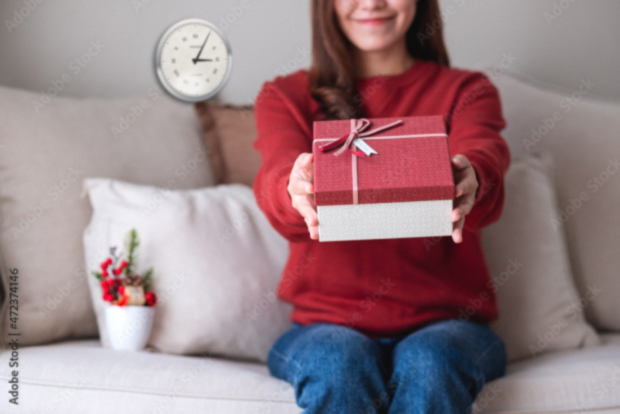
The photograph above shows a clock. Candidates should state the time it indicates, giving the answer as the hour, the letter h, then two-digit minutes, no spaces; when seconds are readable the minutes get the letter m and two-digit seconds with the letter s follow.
3h05
